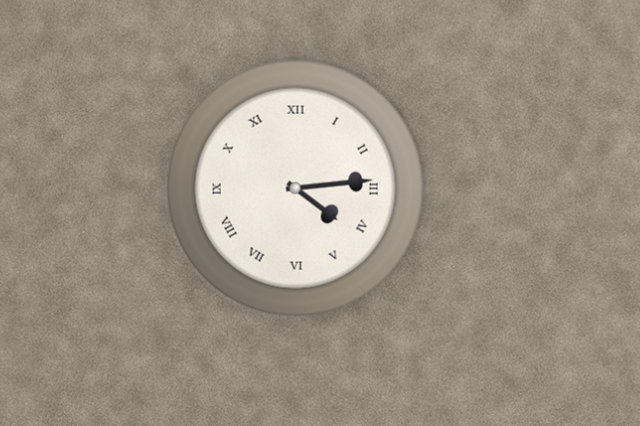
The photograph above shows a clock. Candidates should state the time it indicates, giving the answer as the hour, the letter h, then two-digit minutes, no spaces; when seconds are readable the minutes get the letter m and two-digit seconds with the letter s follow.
4h14
